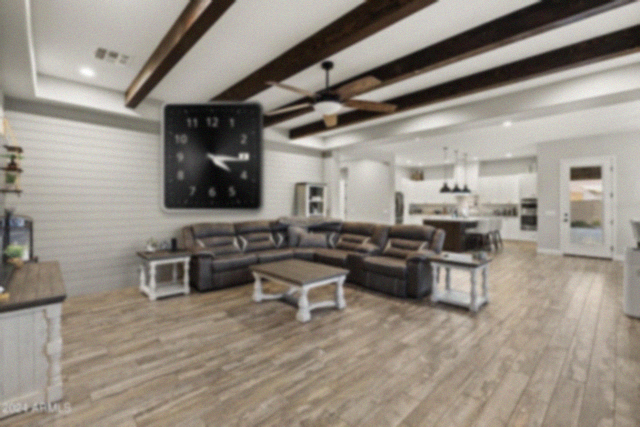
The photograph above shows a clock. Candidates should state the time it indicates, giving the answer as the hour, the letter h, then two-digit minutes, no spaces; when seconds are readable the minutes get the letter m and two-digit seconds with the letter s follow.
4h16
